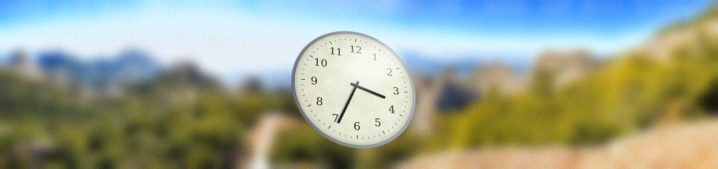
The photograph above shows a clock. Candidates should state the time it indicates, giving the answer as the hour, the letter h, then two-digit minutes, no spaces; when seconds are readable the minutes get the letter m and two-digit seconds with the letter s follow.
3h34
